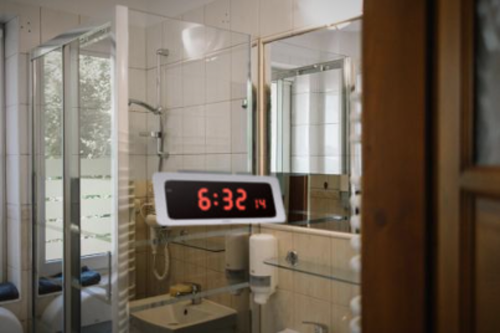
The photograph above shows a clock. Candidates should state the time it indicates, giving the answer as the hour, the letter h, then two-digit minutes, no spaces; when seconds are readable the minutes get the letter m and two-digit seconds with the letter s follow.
6h32m14s
